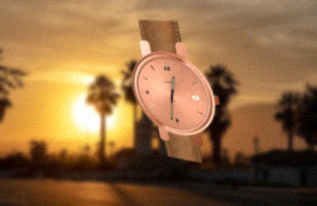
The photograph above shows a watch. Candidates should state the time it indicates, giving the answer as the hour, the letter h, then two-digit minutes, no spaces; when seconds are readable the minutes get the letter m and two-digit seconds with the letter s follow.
12h32
